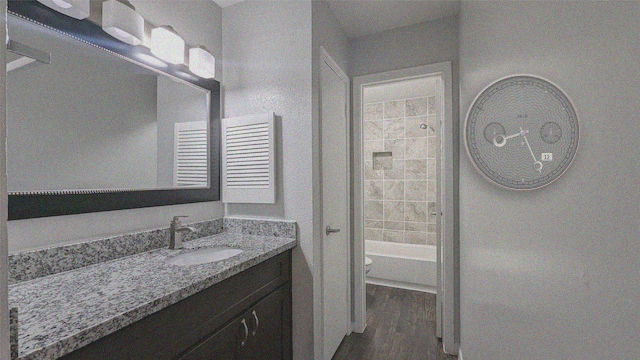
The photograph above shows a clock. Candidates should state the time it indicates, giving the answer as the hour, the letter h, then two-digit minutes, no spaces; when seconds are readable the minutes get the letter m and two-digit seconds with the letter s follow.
8h26
